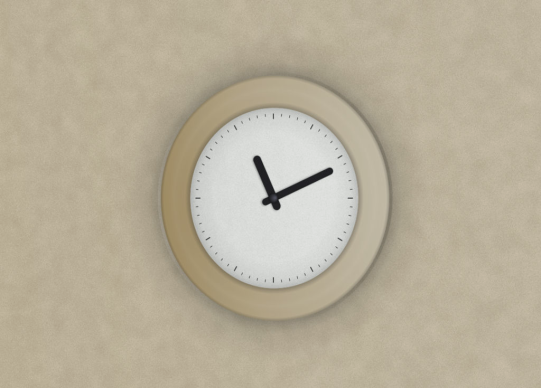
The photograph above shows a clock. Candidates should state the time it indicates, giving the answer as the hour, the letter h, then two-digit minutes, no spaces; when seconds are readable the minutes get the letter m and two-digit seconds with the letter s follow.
11h11
